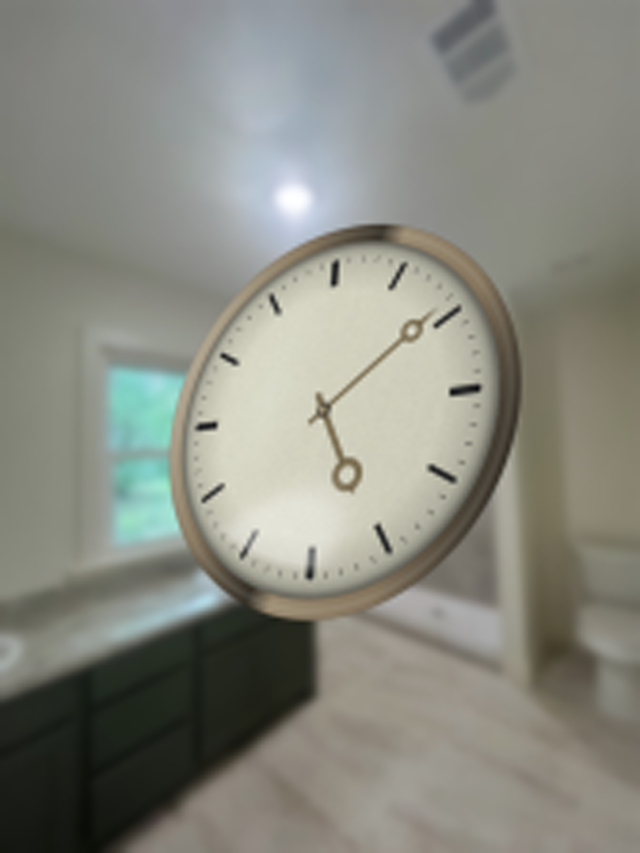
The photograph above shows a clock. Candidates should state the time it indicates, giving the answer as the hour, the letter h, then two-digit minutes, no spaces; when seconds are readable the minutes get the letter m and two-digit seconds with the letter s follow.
5h09
